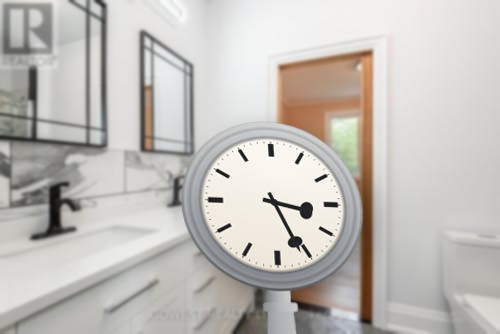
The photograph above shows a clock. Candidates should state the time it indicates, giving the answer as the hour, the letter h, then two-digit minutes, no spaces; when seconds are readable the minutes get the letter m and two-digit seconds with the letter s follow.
3h26
